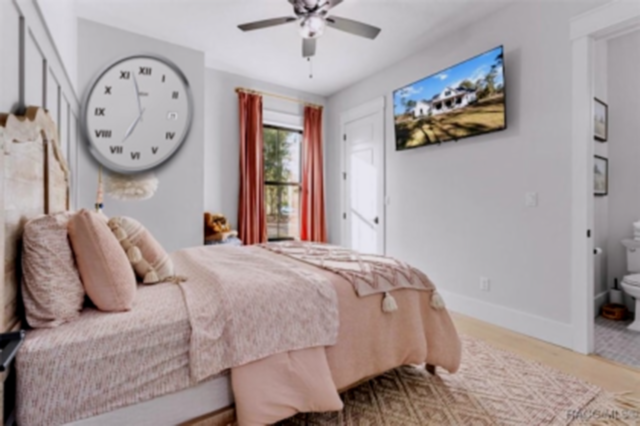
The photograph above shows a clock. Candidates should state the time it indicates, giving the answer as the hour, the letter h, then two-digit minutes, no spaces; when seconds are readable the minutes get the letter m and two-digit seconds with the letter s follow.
6h57
